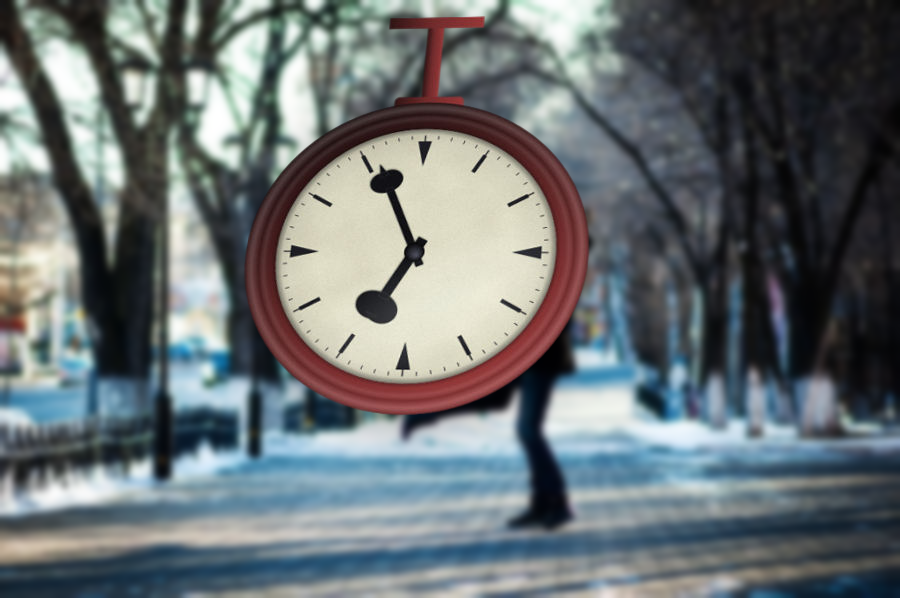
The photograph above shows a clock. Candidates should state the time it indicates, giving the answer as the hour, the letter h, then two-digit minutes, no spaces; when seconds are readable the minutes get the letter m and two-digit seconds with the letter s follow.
6h56
